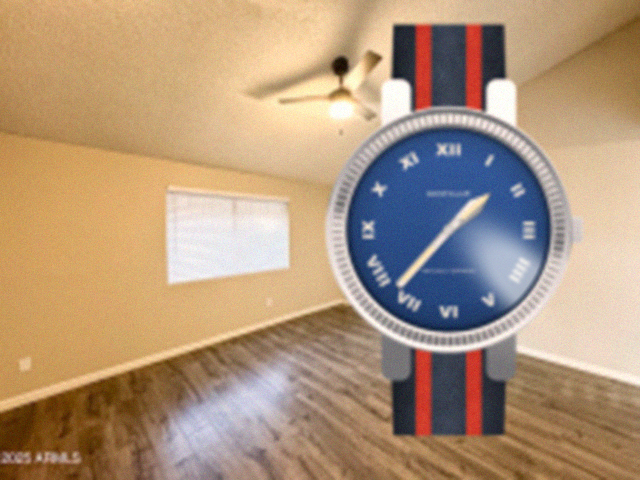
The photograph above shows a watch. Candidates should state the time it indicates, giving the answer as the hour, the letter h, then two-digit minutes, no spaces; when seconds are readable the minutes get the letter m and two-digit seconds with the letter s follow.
1h37
